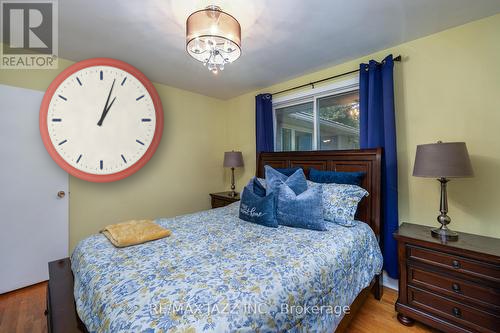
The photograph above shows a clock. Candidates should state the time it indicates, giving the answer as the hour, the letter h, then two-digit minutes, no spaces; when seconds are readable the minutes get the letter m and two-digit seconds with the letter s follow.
1h03
